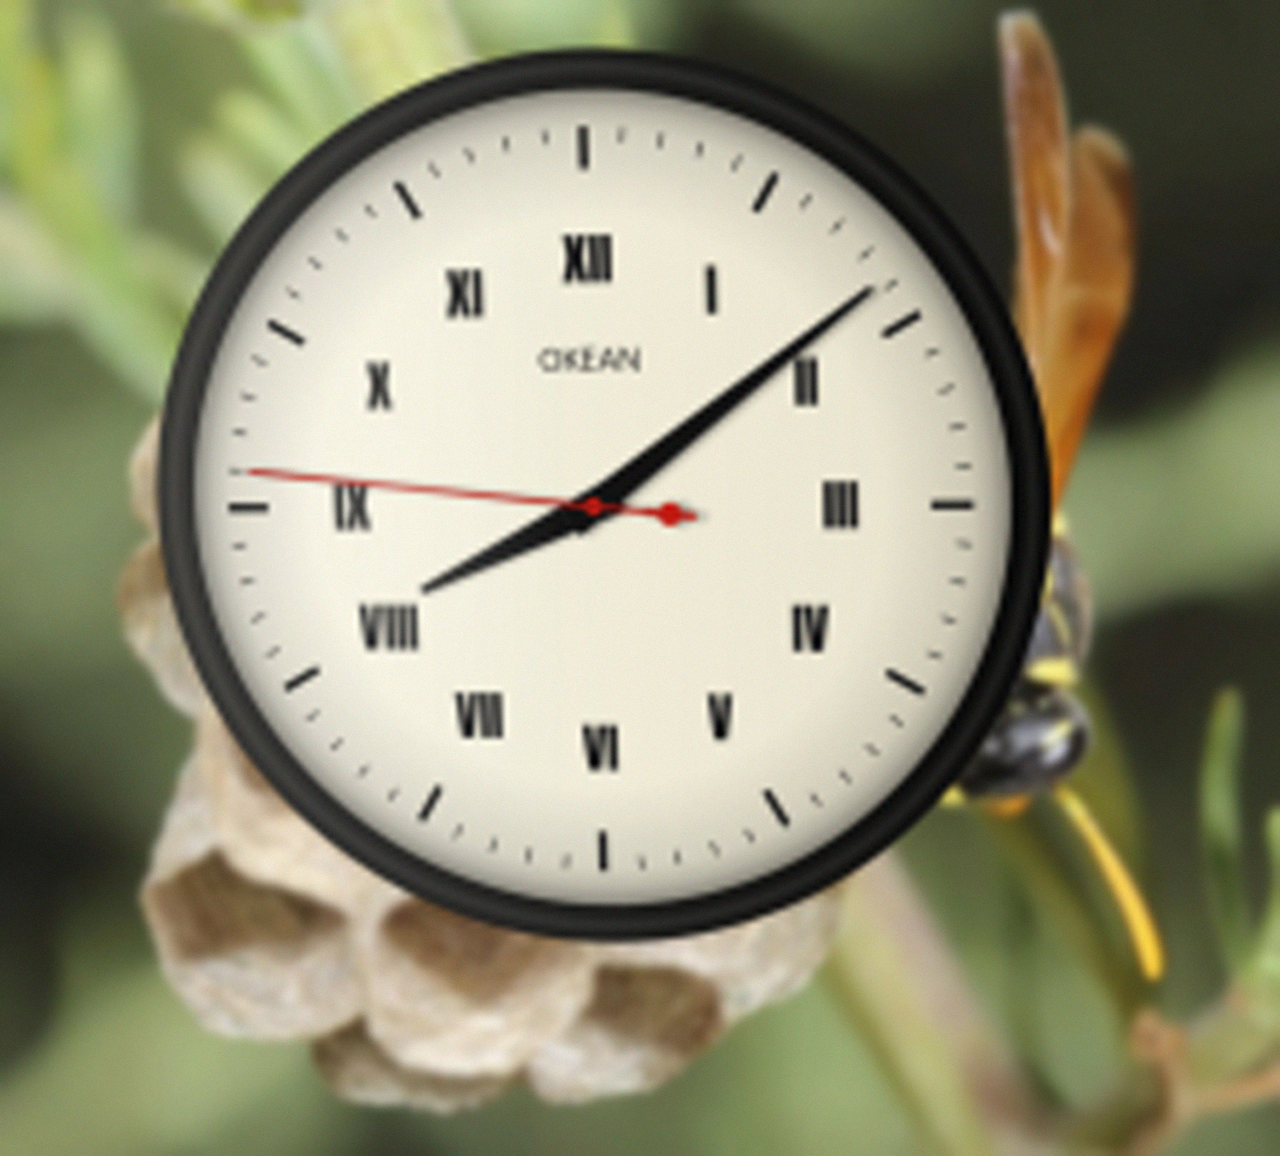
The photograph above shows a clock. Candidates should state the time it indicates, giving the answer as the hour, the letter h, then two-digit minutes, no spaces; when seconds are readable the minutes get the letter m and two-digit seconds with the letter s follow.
8h08m46s
